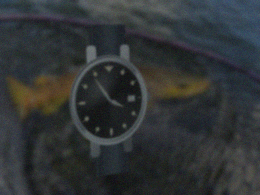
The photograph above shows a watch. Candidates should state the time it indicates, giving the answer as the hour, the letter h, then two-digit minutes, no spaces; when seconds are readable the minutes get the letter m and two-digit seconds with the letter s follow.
3h54
